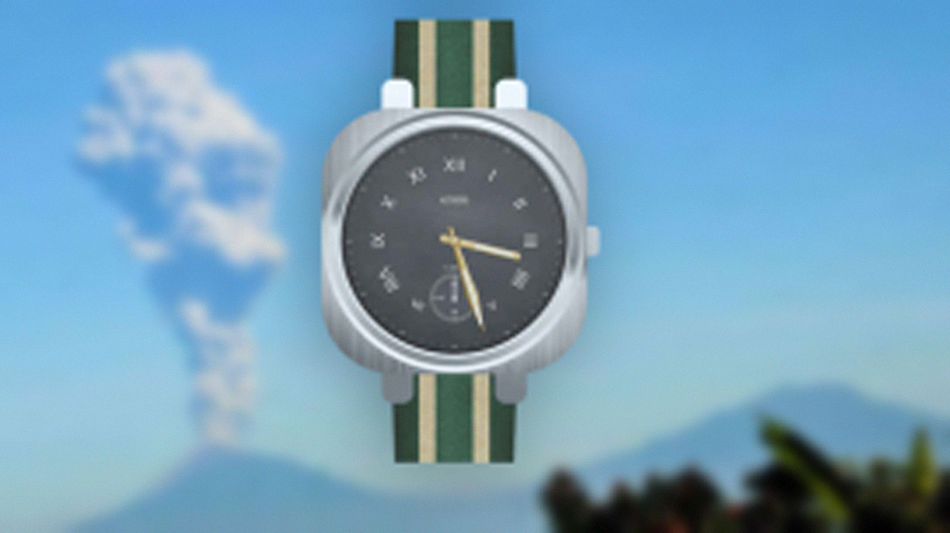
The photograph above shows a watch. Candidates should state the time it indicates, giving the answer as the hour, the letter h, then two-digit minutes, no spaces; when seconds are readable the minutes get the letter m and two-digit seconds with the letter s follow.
3h27
